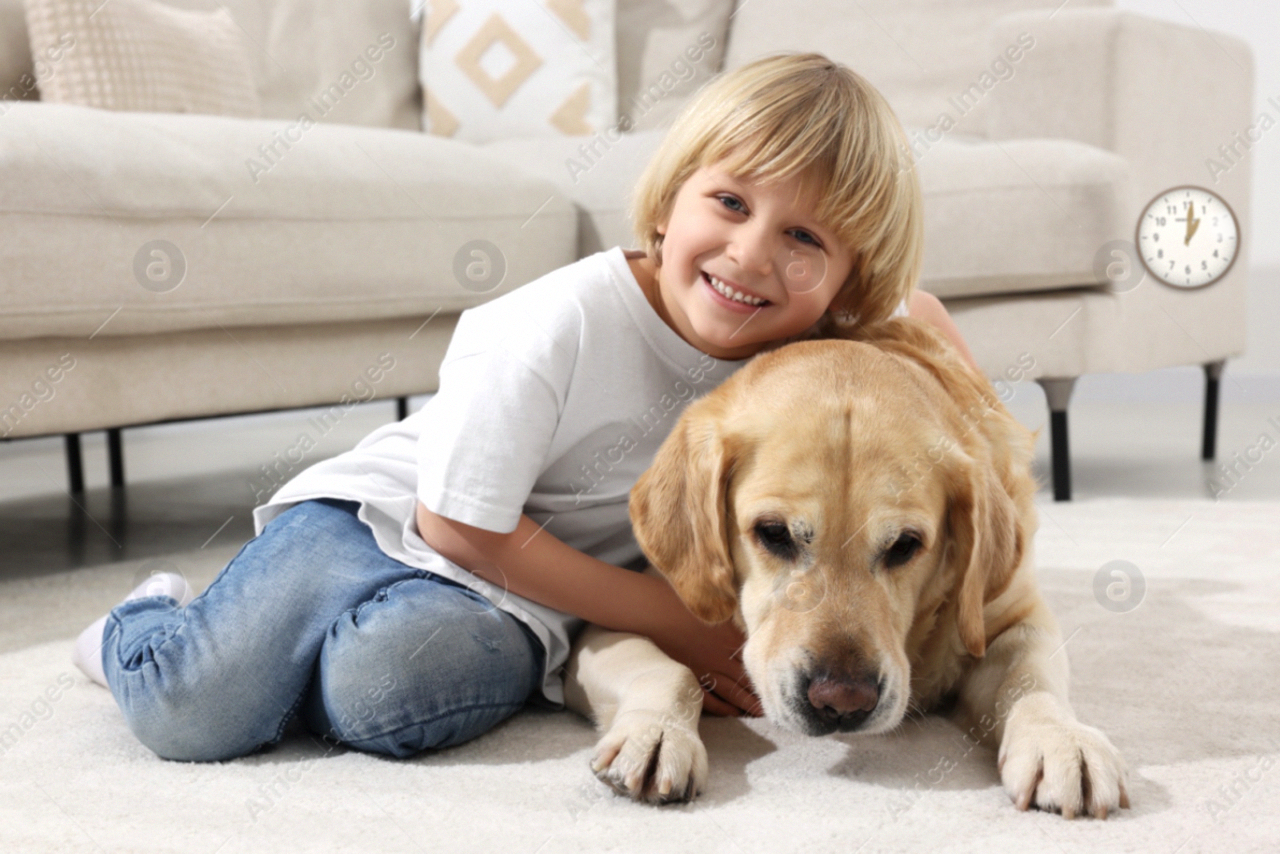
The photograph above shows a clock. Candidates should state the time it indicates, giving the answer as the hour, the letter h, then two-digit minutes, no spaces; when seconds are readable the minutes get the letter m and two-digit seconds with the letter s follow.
1h01
